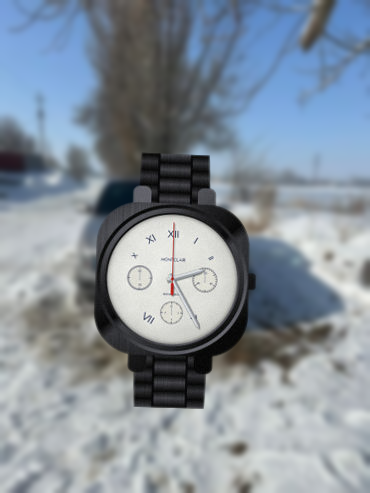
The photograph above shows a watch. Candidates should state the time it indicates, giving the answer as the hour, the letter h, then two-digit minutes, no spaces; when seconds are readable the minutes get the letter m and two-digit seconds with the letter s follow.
2h25
